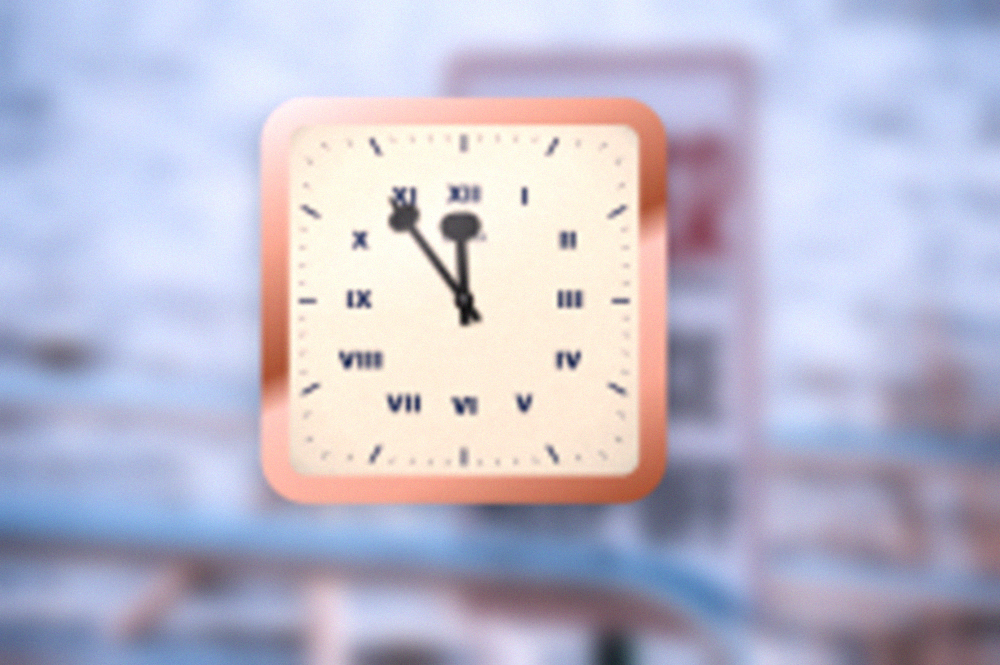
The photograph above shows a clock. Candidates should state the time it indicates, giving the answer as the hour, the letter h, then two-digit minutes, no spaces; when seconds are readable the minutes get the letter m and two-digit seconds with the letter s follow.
11h54
